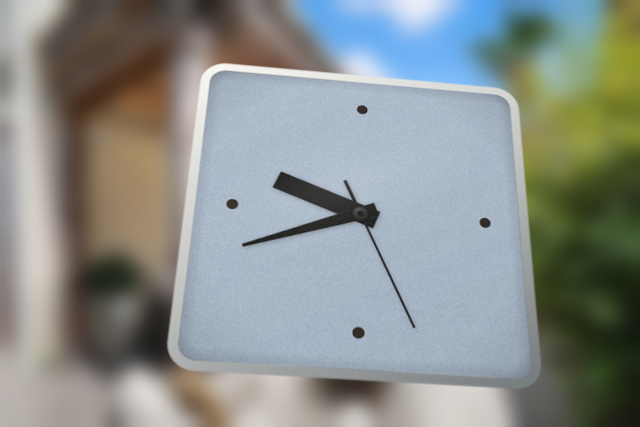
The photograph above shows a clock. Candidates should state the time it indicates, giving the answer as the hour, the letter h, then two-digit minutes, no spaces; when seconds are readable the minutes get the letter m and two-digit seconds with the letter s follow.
9h41m26s
